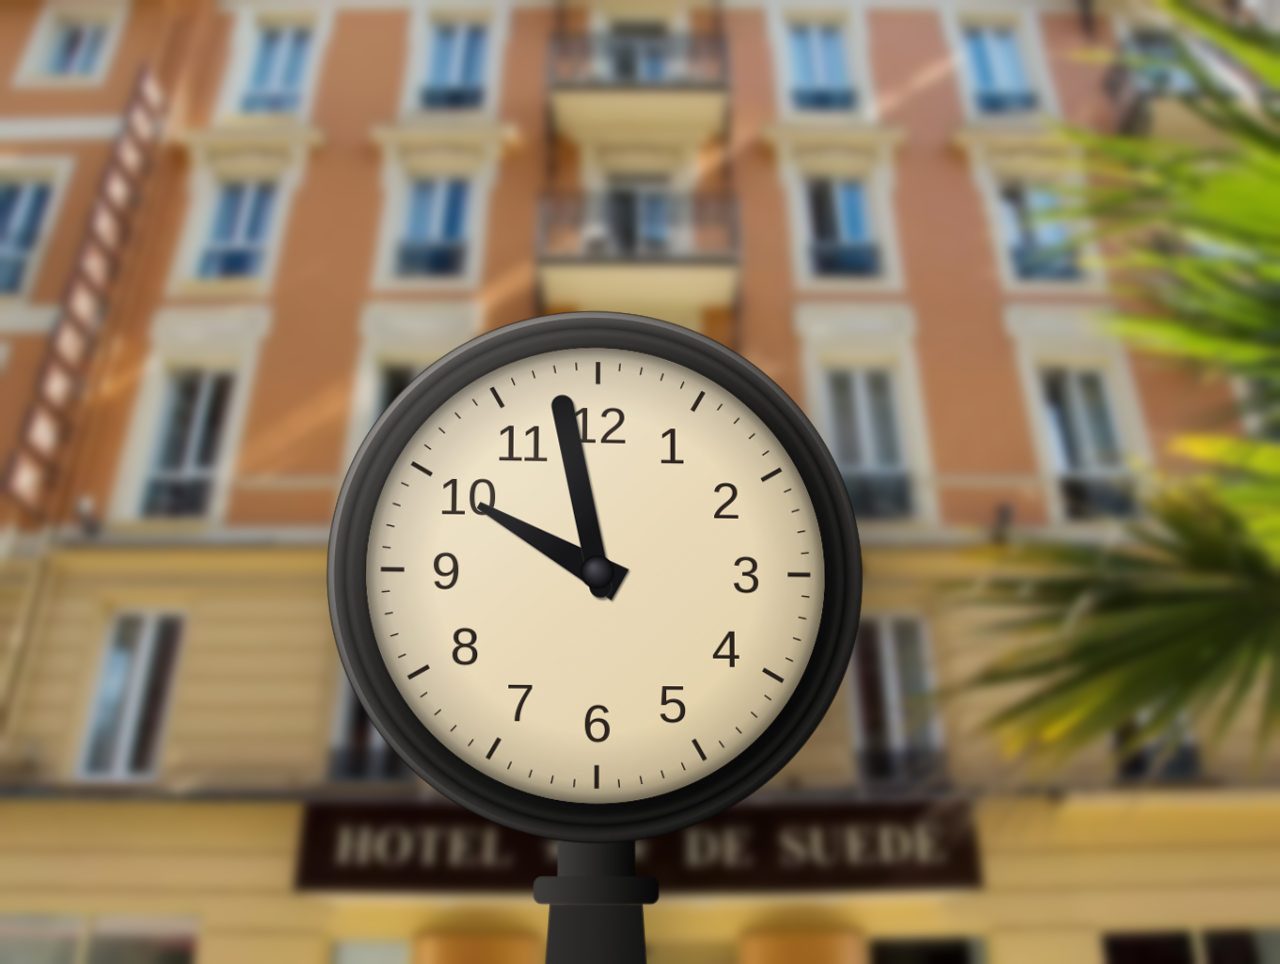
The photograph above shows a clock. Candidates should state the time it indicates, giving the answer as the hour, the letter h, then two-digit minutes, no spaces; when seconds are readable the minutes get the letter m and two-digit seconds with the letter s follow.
9h58
